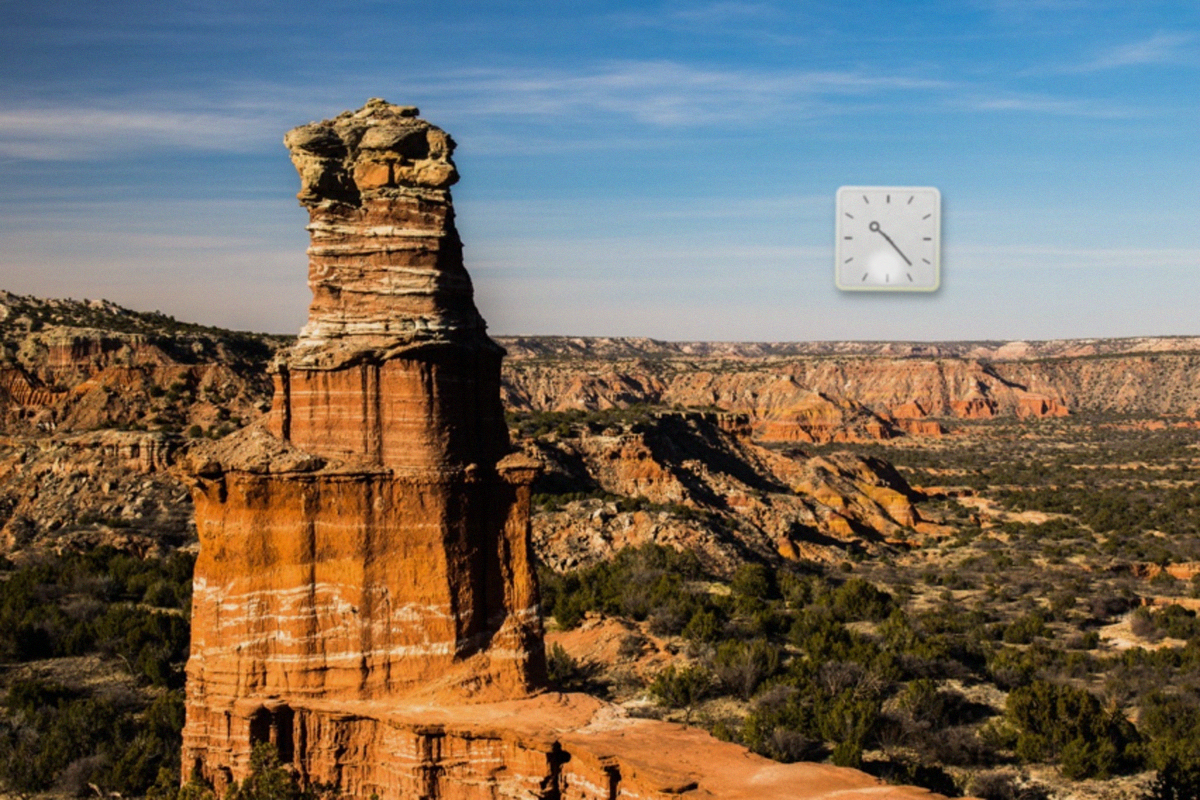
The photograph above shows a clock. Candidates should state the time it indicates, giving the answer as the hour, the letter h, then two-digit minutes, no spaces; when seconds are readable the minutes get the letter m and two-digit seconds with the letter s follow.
10h23
